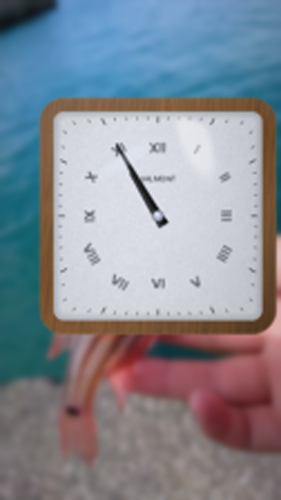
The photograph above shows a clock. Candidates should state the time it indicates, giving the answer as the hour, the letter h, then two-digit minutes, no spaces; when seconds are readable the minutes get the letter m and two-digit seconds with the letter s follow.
10h55
